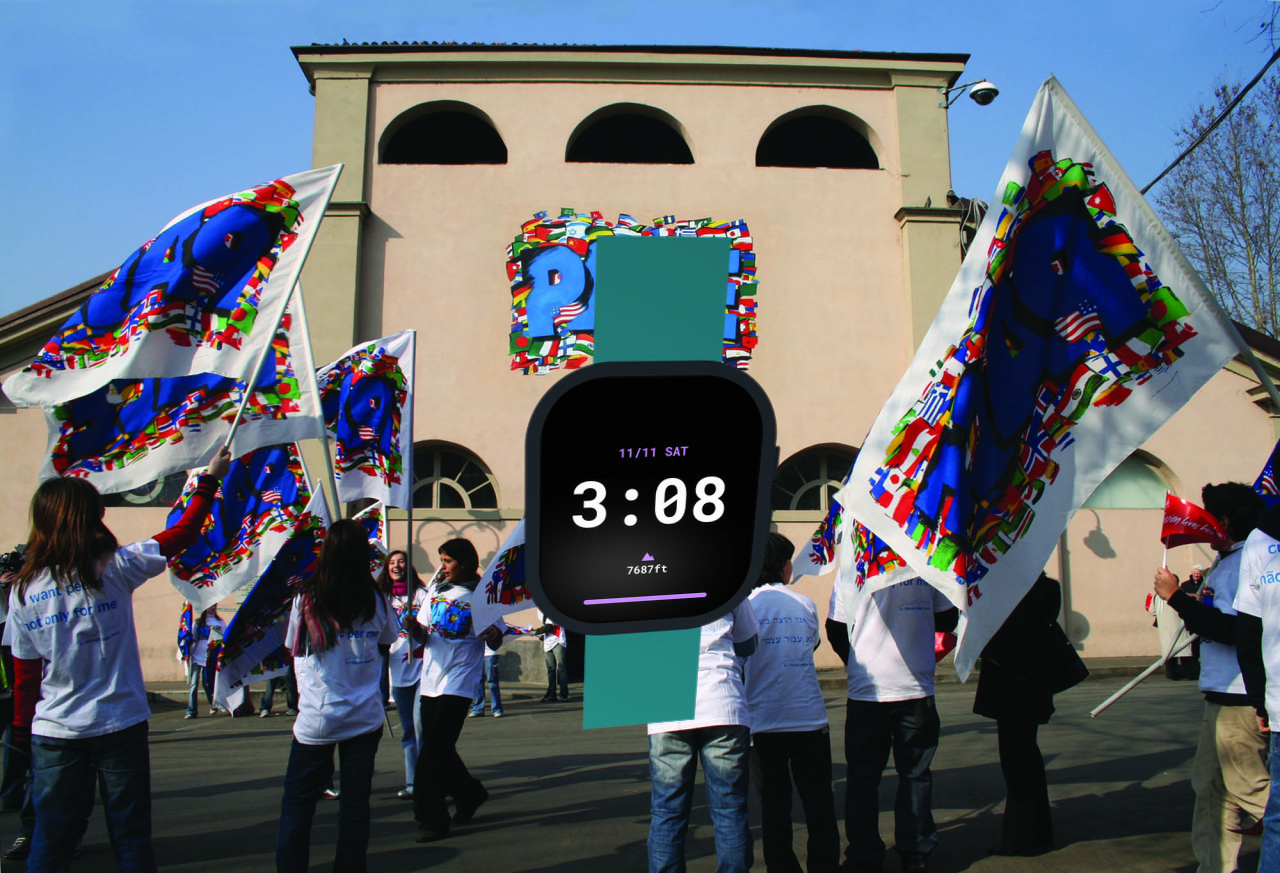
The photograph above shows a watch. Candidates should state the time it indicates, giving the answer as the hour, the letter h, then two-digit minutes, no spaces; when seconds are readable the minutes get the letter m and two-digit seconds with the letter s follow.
3h08
